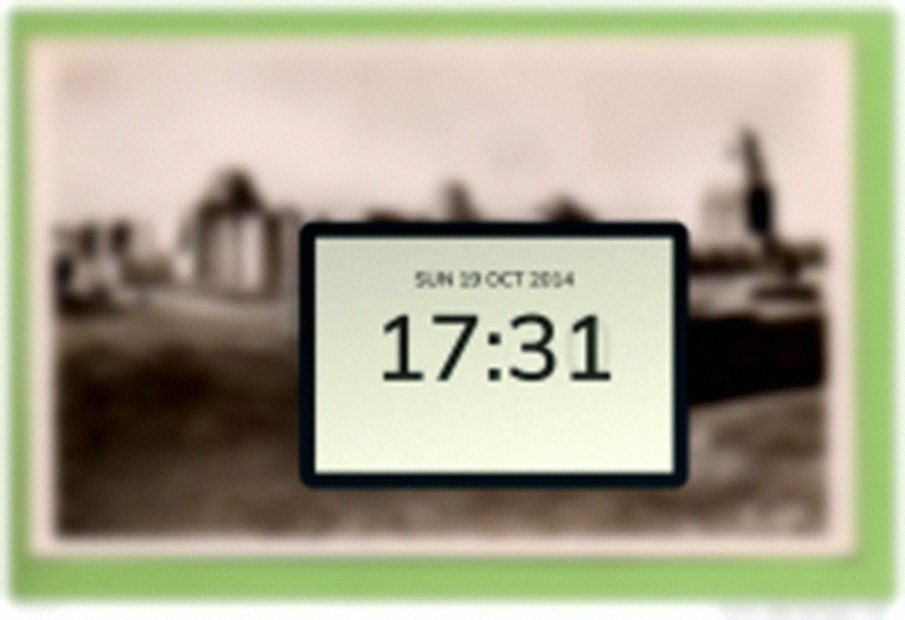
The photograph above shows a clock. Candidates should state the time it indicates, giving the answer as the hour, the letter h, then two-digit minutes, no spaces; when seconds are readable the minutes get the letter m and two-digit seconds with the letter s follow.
17h31
